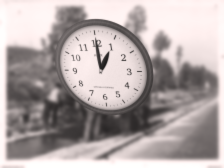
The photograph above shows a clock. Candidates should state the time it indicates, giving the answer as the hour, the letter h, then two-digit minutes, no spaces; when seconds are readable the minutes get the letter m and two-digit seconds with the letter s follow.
1h00
